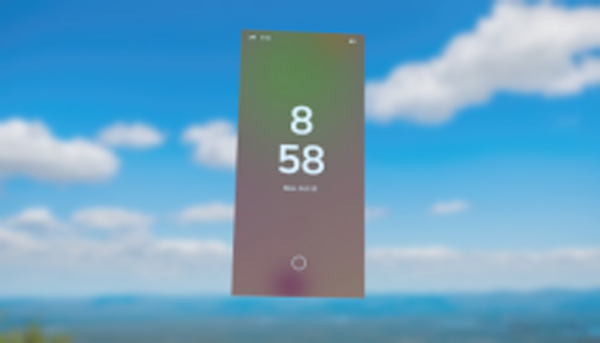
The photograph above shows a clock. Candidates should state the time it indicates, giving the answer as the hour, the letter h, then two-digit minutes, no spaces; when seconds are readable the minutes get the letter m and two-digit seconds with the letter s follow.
8h58
